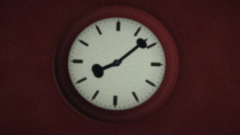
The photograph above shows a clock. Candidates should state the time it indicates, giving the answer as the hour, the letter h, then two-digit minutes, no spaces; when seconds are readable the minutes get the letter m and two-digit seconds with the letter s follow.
8h08
